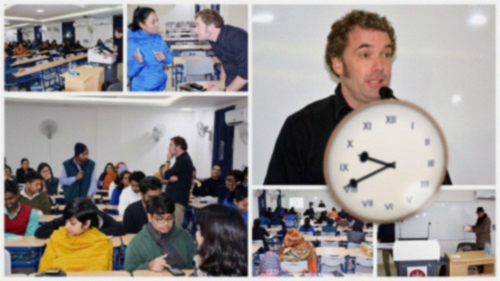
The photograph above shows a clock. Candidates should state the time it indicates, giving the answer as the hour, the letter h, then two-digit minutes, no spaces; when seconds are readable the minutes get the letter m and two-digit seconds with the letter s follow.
9h41
